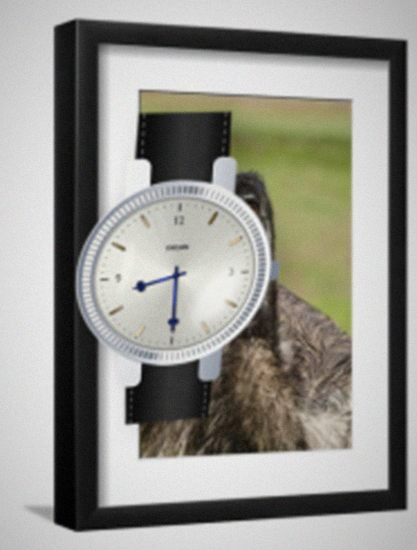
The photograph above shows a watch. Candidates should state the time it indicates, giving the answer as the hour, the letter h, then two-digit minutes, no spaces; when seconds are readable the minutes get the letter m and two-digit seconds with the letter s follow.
8h30
